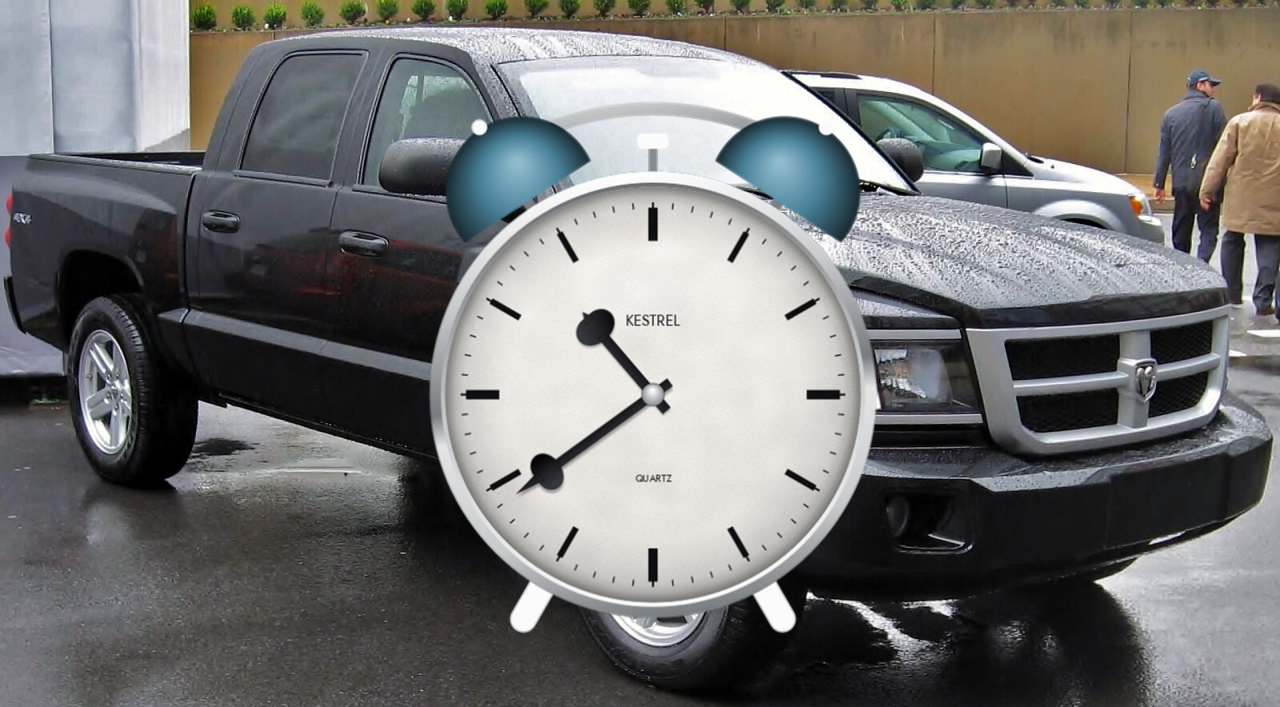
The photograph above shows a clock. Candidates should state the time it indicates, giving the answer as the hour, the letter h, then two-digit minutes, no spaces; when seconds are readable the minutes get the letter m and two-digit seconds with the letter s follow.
10h39
